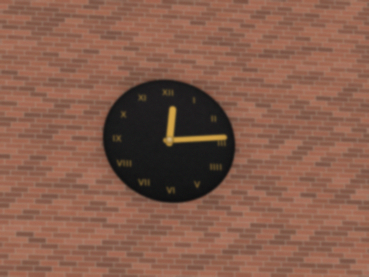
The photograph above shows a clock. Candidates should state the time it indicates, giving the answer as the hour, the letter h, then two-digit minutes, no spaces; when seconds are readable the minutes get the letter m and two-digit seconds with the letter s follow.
12h14
